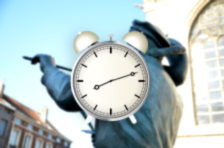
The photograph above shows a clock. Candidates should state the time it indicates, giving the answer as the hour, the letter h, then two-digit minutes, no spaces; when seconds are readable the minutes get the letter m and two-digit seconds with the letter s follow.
8h12
